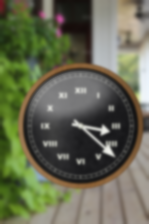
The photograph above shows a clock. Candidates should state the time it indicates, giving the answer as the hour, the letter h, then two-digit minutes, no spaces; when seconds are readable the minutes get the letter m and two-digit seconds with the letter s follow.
3h22
